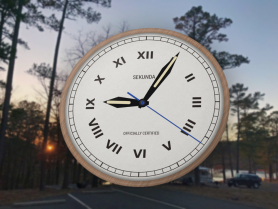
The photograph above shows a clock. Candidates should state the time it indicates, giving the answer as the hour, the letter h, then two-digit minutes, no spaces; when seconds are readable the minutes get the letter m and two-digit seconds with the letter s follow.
9h05m21s
